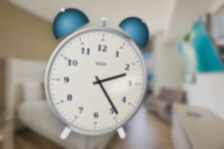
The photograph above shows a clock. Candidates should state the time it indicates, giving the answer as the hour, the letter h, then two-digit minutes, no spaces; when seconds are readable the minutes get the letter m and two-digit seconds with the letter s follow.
2h24
